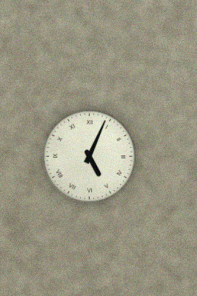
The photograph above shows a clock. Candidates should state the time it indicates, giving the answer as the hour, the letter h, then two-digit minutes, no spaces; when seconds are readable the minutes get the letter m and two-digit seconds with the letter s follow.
5h04
